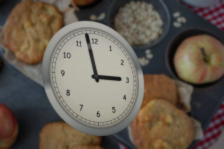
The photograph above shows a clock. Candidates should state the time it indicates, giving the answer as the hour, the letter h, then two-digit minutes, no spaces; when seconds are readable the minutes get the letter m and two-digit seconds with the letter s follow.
2h58
